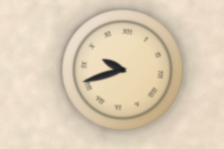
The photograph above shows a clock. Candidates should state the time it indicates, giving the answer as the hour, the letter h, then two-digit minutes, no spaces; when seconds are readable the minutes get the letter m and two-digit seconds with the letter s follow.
9h41
